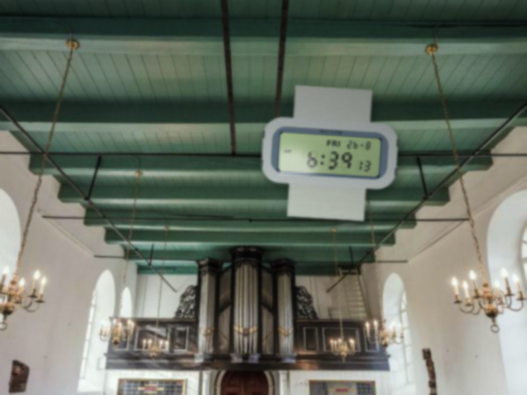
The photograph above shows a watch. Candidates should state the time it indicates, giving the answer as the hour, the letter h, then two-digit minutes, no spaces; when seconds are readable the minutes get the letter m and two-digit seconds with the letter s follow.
6h39m13s
